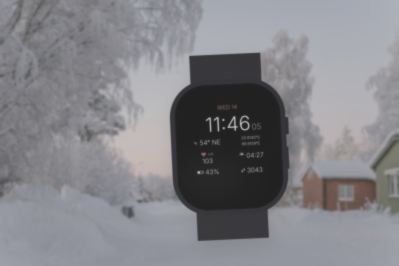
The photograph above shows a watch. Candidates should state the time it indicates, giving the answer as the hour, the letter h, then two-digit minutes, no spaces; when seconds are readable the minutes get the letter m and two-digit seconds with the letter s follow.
11h46
